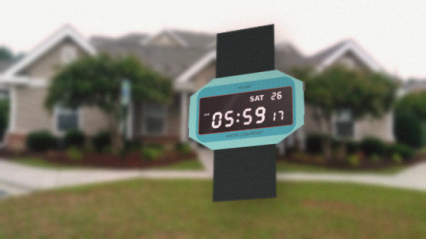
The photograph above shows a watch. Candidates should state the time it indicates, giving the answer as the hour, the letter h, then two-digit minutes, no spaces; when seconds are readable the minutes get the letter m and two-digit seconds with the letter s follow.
5h59m17s
